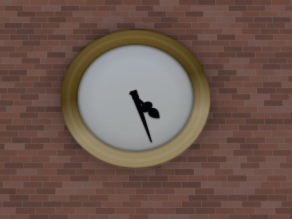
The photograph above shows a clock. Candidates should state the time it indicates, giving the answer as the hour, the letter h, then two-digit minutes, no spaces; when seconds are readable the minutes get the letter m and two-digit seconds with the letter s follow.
4h27
